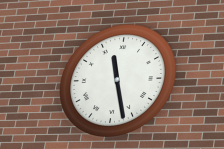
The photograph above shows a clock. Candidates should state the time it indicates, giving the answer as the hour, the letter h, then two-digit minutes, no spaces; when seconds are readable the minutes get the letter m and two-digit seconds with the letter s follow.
11h27
